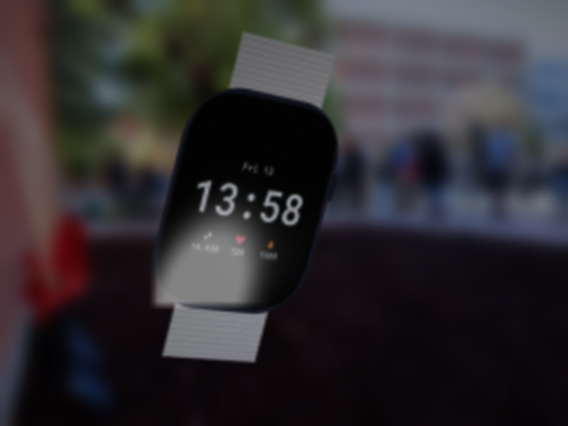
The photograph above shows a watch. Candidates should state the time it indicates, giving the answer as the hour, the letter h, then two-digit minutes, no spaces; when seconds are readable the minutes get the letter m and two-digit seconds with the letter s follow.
13h58
